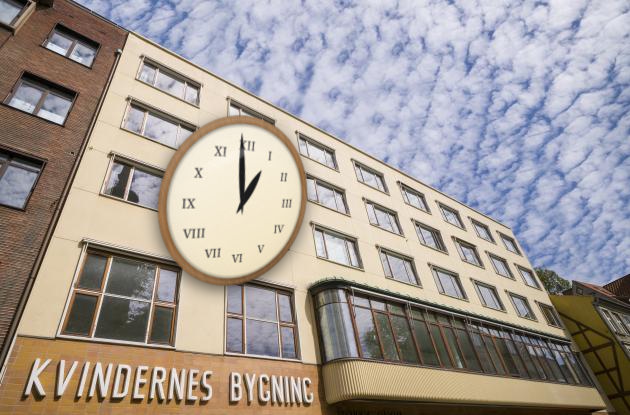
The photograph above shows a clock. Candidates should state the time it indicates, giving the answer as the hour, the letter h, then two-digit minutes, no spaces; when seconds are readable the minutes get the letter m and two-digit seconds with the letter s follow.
12h59
